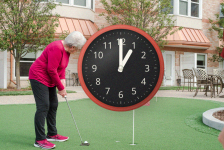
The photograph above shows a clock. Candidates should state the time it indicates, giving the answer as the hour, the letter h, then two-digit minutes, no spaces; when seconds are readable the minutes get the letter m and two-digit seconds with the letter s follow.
1h00
